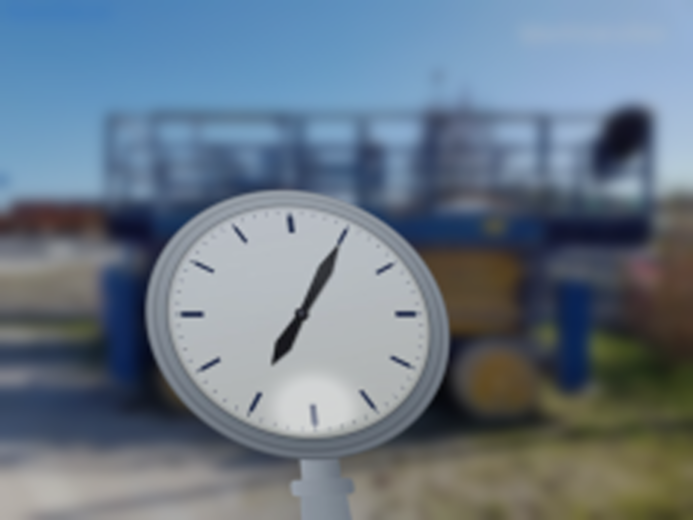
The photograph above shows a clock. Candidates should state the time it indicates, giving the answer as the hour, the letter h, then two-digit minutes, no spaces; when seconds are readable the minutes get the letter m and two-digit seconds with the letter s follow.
7h05
